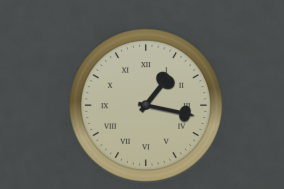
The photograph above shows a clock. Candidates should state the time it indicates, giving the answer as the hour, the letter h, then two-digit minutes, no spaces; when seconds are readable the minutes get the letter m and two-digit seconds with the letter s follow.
1h17
